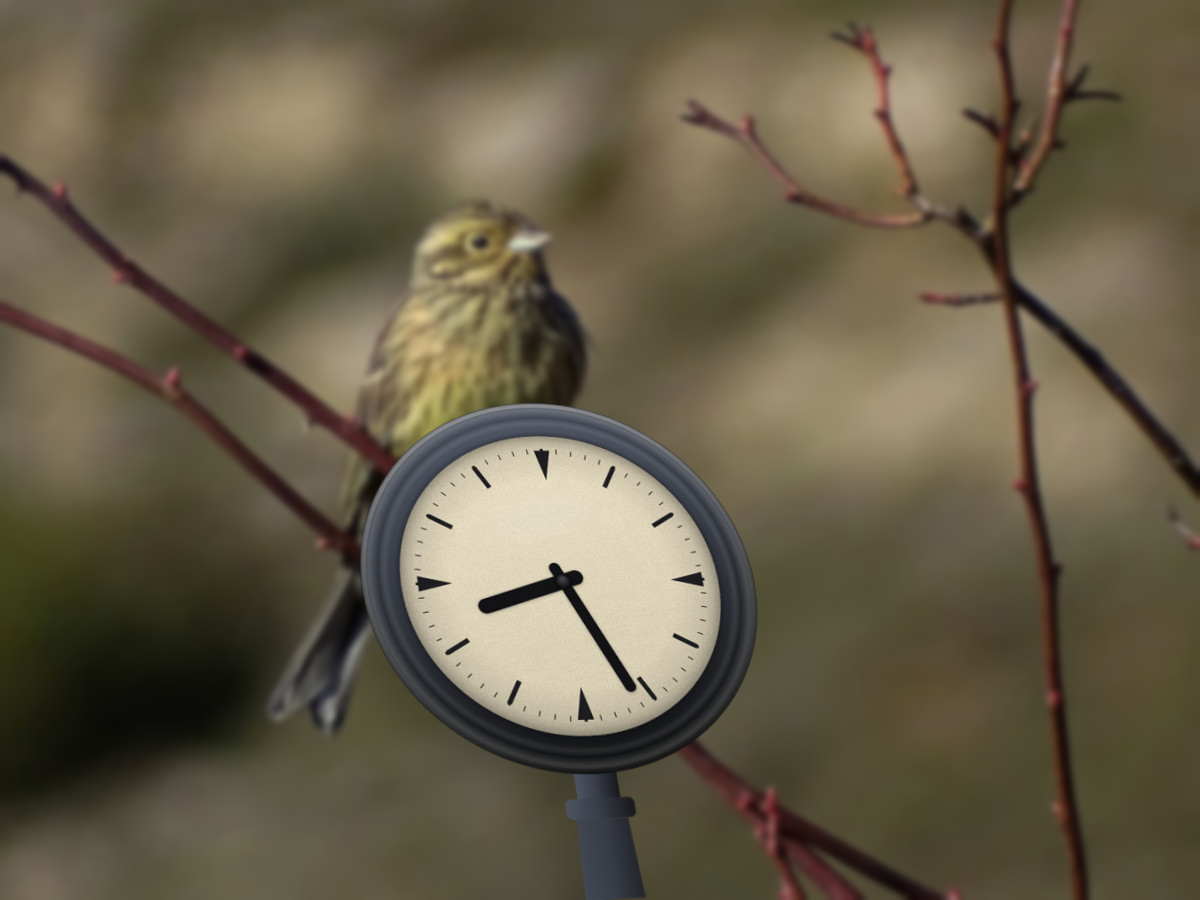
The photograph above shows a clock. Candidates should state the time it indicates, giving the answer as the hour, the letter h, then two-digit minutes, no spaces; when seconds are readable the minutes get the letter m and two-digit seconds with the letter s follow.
8h26
